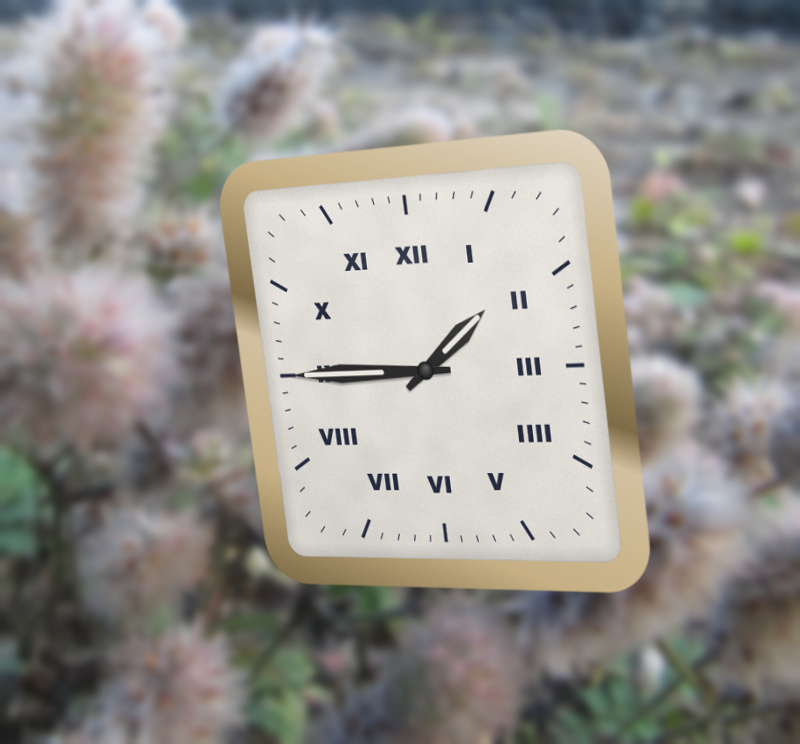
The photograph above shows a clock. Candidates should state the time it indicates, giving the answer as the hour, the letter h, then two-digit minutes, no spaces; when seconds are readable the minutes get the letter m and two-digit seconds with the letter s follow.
1h45
